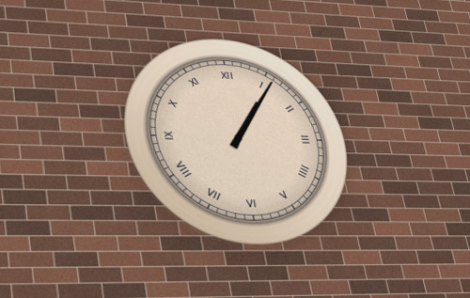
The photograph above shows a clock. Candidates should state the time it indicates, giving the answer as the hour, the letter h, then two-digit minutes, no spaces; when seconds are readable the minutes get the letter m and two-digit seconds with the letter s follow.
1h06
